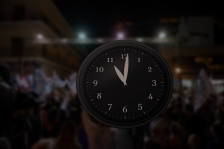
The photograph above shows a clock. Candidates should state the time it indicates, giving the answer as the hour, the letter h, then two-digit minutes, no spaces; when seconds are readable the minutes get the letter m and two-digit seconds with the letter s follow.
11h01
